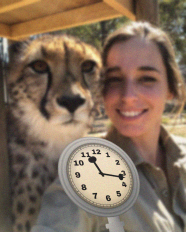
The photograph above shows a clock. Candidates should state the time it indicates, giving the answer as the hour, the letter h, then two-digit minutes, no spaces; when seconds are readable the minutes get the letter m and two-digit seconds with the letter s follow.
11h17
